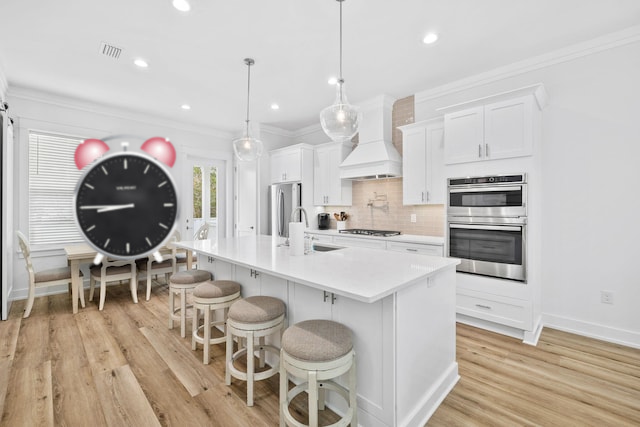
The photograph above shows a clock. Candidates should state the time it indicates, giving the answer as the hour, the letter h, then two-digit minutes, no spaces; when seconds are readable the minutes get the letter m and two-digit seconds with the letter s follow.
8h45
